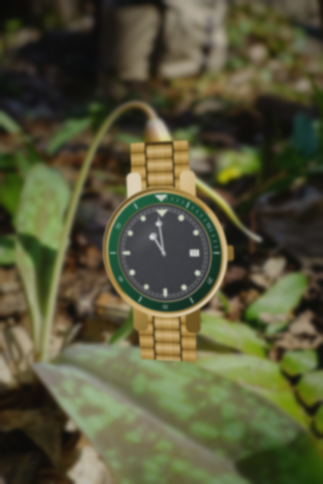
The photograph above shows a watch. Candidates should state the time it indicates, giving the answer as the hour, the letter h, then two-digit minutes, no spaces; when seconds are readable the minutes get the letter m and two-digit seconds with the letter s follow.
10h59
